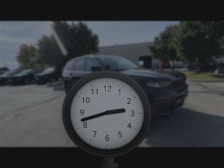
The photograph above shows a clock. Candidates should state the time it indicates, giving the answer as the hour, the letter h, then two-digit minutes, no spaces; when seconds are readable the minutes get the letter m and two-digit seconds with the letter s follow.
2h42
